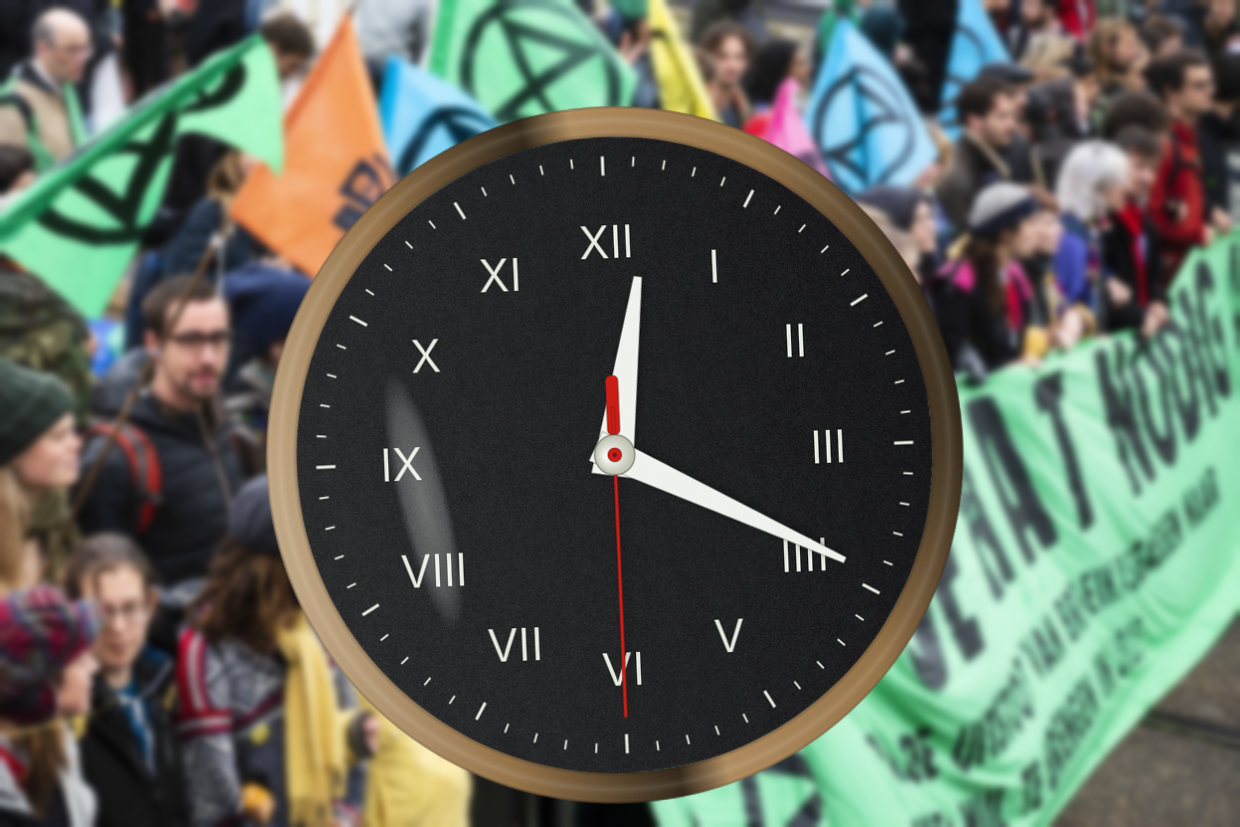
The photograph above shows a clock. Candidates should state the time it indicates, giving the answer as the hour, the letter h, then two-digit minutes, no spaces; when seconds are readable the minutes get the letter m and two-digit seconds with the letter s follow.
12h19m30s
